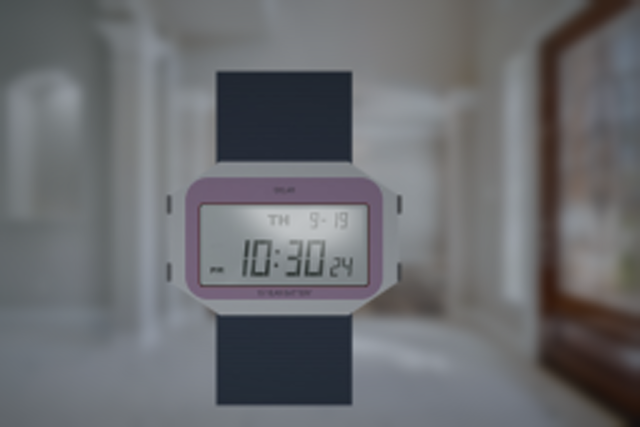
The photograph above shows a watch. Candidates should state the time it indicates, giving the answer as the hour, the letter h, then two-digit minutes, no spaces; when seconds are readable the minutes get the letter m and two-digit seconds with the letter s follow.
10h30m24s
